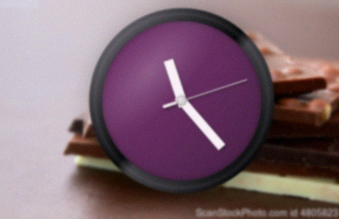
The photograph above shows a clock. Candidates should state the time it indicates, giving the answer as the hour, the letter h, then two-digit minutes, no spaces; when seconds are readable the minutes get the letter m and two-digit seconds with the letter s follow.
11h23m12s
